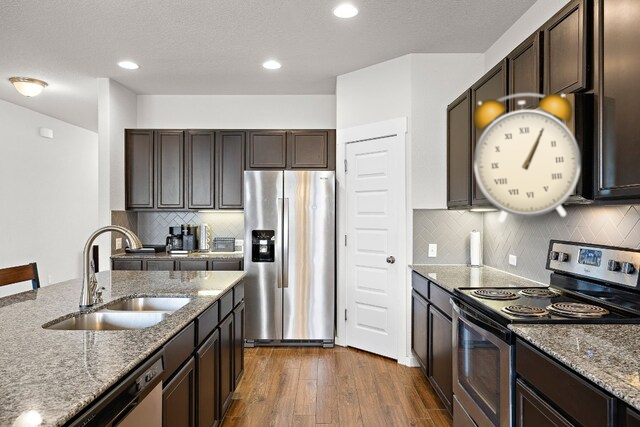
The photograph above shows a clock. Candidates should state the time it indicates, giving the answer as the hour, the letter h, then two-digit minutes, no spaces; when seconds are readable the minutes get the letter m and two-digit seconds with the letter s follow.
1h05
